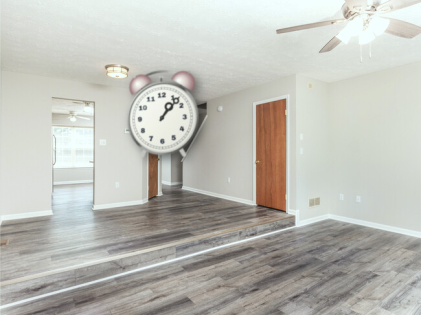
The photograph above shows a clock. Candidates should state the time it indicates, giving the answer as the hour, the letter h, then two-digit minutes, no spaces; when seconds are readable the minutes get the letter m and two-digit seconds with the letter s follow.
1h07
